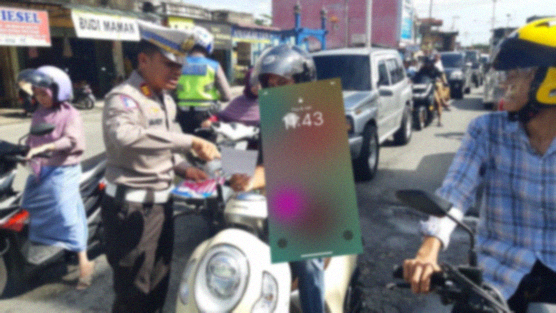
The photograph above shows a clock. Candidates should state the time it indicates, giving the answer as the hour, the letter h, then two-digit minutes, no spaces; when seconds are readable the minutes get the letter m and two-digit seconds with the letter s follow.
11h43
